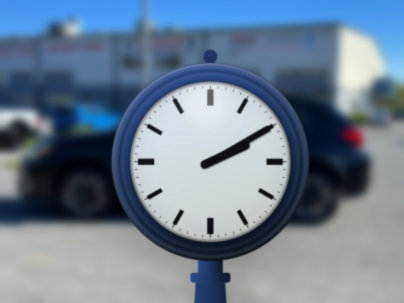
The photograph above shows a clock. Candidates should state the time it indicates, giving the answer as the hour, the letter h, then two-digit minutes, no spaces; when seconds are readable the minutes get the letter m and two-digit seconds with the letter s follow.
2h10
